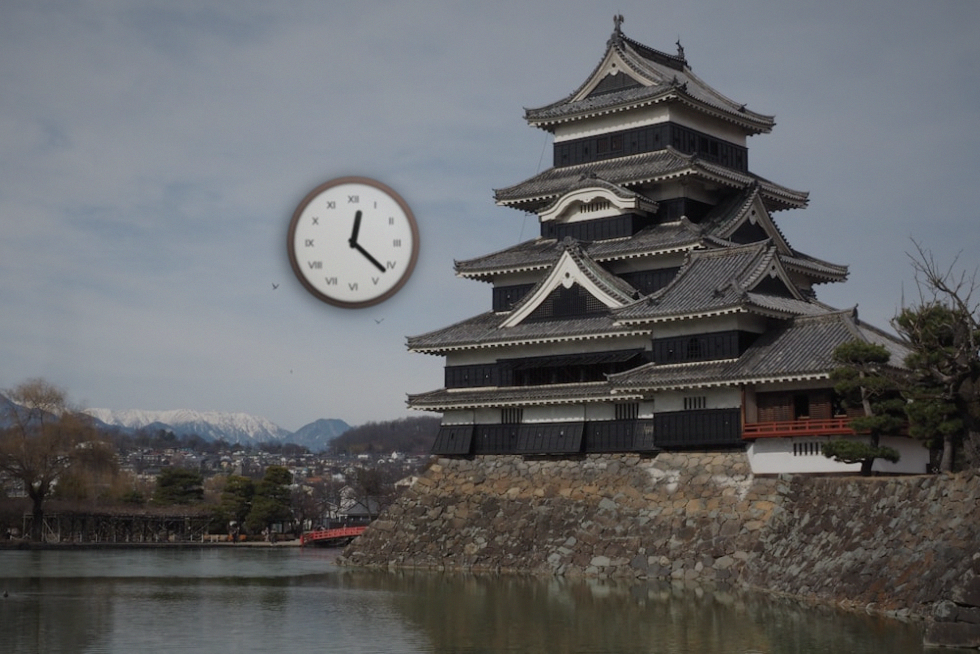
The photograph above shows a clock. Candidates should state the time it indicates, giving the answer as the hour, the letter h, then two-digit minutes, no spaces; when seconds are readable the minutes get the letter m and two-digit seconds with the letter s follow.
12h22
